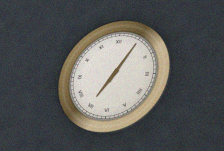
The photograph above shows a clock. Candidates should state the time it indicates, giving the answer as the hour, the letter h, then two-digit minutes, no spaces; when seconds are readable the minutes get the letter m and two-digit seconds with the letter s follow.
7h05
